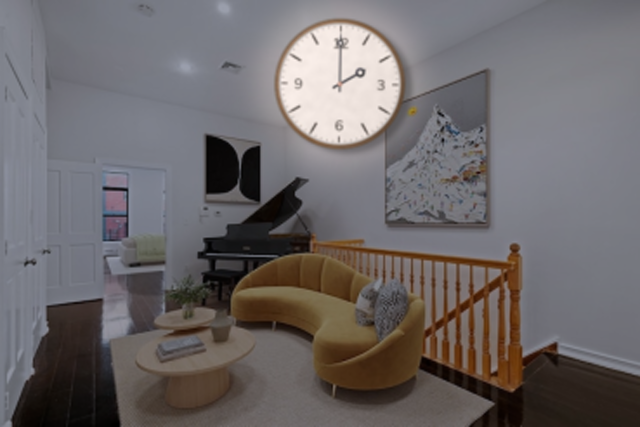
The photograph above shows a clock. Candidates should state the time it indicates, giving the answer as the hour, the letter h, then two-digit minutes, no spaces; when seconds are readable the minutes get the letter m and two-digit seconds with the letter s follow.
2h00
